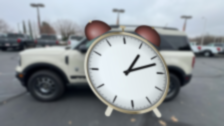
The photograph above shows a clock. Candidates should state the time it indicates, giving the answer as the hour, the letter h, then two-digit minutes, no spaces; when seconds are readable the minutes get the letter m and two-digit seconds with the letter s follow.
1h12
